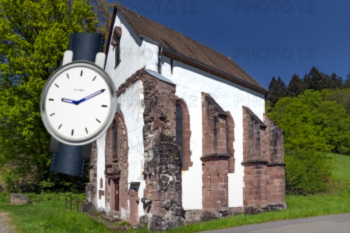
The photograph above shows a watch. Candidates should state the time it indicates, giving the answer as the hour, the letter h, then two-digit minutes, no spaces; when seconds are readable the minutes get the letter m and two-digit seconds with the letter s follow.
9h10
